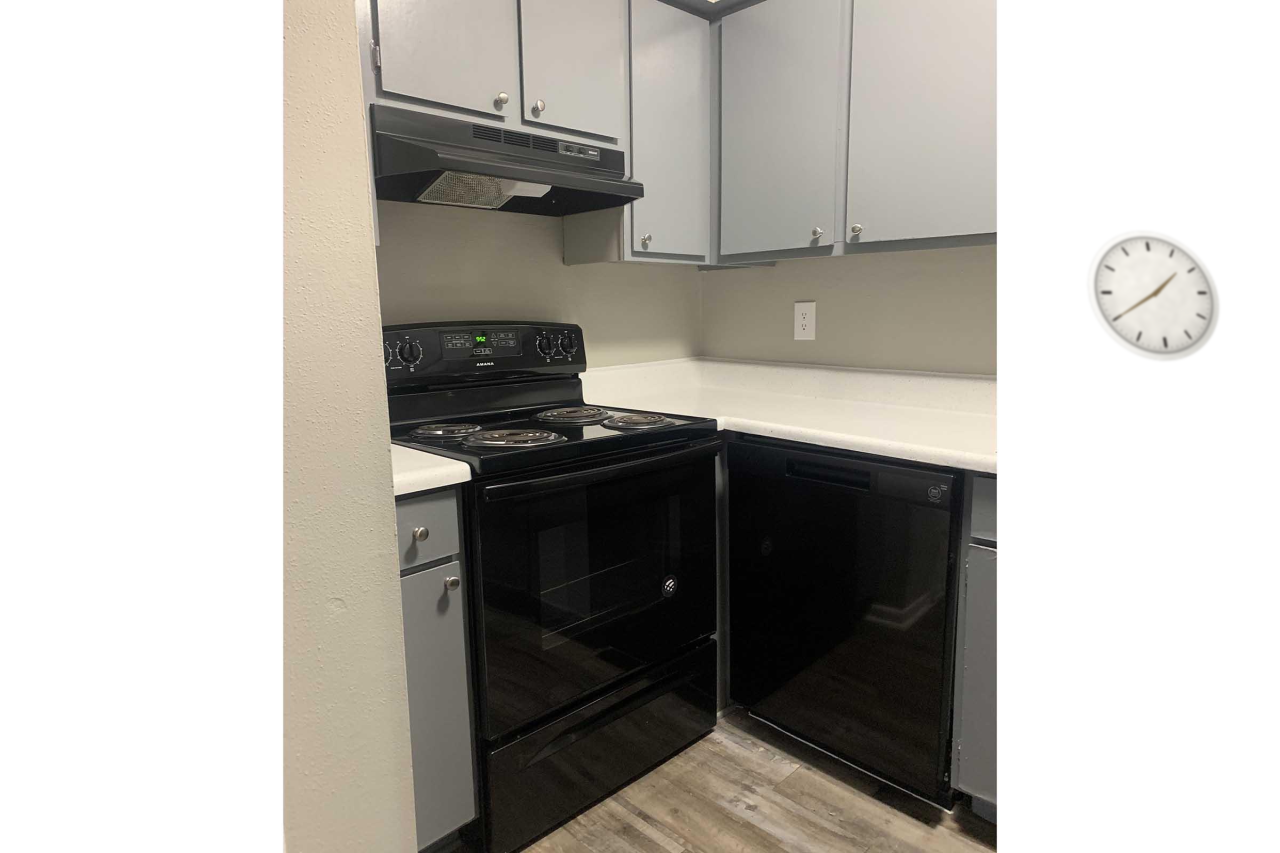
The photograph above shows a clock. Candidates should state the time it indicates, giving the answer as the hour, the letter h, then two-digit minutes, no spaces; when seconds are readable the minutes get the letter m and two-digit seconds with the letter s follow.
1h40
